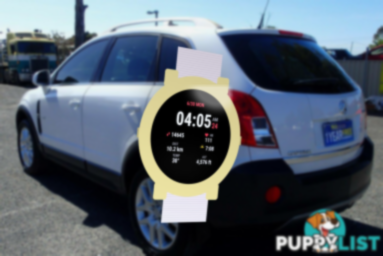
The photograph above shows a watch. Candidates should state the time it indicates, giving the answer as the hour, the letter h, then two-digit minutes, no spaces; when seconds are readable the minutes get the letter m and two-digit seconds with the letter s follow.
4h05
